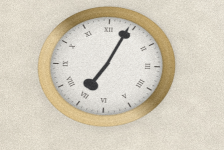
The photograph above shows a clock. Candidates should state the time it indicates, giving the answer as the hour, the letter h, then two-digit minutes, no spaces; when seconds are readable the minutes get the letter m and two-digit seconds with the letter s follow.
7h04
